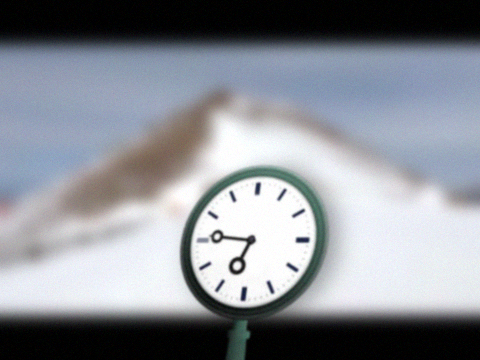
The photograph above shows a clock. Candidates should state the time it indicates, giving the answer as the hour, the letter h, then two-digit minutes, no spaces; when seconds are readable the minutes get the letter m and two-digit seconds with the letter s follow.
6h46
